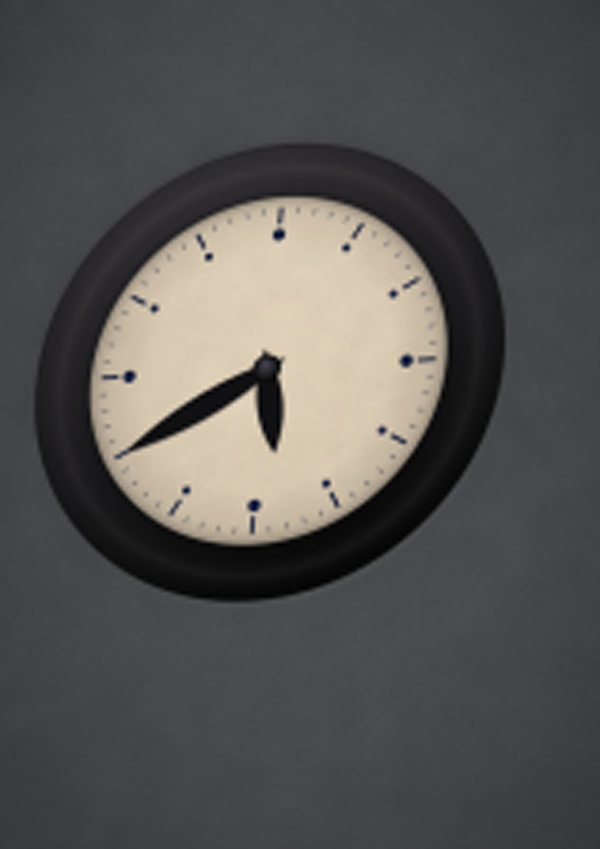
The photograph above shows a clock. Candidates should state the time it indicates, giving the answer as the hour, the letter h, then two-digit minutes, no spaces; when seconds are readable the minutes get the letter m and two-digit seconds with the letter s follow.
5h40
